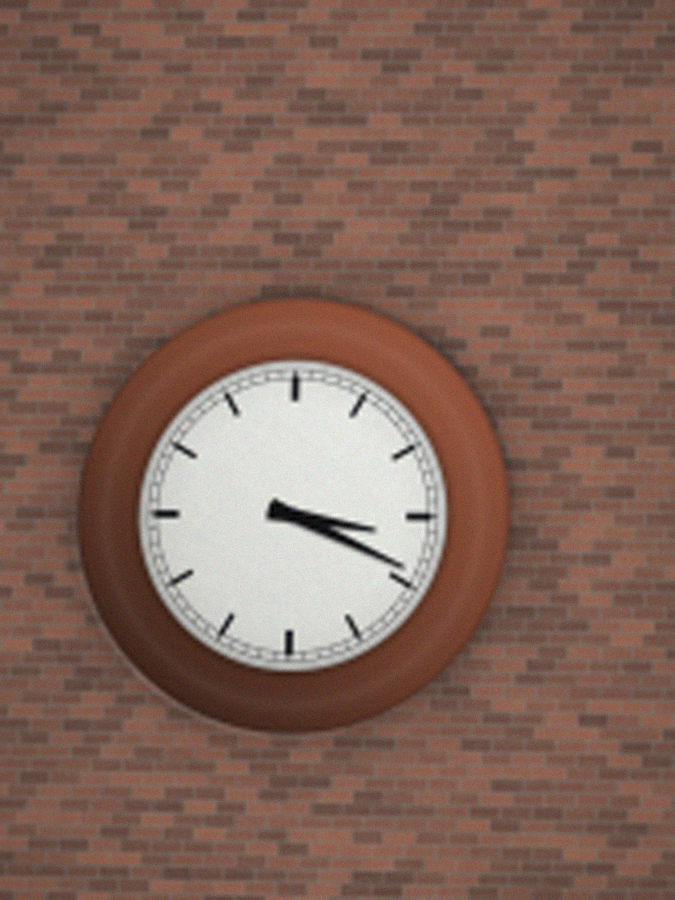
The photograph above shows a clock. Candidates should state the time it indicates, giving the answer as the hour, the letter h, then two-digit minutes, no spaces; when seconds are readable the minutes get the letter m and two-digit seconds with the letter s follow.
3h19
